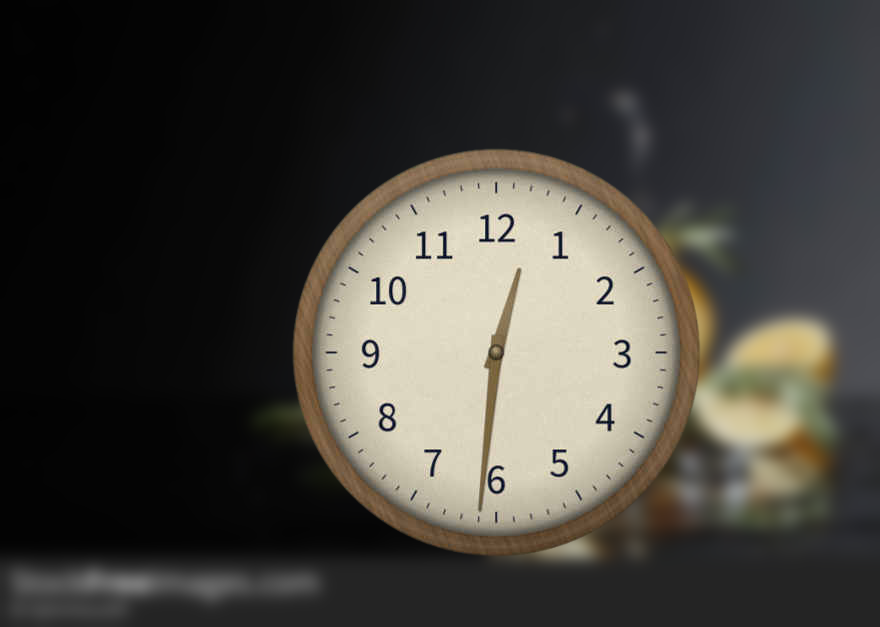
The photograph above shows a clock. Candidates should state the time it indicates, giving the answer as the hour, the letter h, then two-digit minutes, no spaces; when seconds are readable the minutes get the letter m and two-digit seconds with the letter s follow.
12h31
